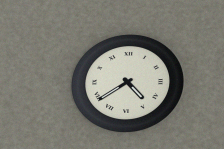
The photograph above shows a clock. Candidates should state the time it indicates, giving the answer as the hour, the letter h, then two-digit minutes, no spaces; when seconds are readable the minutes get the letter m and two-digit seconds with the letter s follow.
4h39
